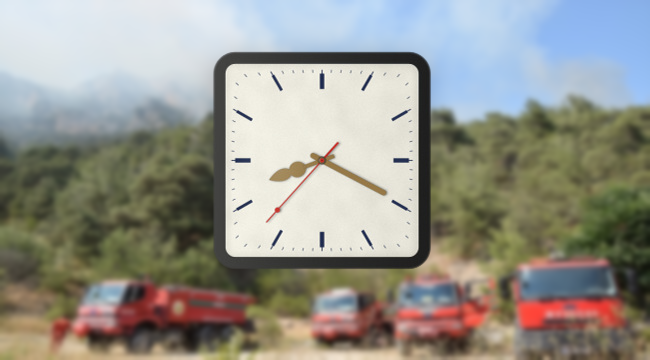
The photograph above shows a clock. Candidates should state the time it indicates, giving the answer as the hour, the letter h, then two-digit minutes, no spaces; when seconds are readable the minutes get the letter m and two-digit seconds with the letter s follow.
8h19m37s
